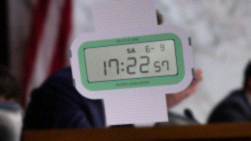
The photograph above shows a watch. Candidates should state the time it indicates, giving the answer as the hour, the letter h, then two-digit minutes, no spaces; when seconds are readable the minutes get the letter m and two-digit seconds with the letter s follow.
17h22m57s
